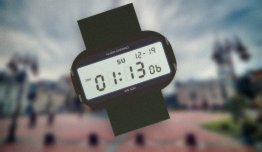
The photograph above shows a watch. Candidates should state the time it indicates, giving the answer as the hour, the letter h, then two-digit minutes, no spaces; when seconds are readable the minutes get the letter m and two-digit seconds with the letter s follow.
1h13m06s
